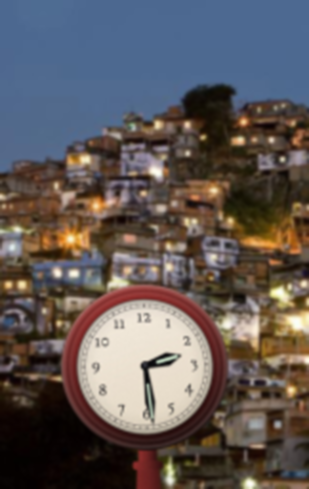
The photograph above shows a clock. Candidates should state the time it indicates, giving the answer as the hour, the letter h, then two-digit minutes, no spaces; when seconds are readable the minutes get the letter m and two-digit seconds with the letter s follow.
2h29
